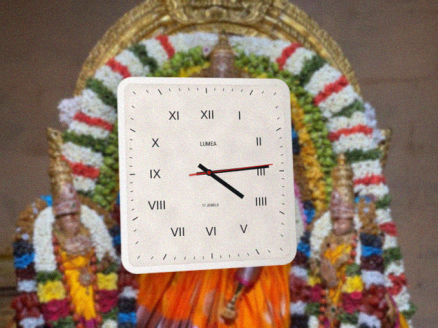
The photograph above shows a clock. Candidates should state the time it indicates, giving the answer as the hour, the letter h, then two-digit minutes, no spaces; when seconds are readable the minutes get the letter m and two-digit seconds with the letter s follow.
4h14m14s
